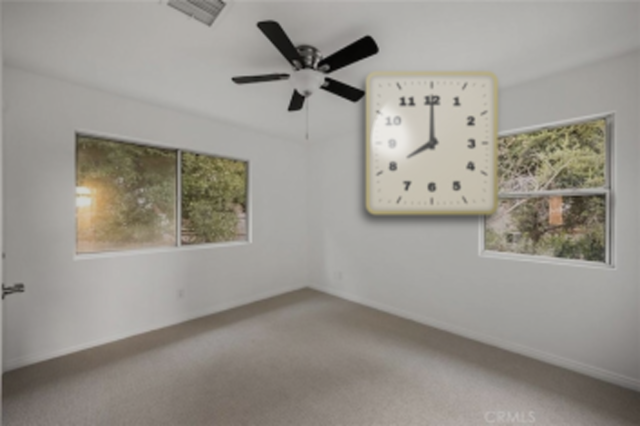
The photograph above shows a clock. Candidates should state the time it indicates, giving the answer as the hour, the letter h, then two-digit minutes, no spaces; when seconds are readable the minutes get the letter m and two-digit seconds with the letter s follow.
8h00
